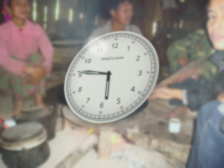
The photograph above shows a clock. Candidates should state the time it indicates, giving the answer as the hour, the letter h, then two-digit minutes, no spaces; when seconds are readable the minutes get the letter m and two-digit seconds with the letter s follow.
5h46
